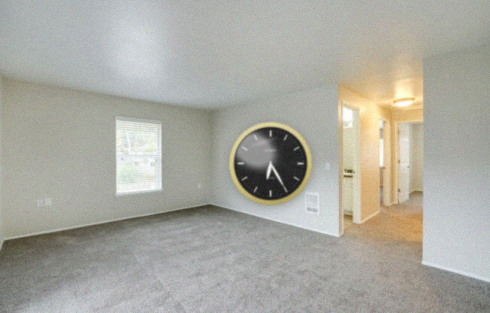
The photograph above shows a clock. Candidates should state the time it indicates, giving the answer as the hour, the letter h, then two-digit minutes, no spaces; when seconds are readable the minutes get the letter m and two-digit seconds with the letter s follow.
6h25
